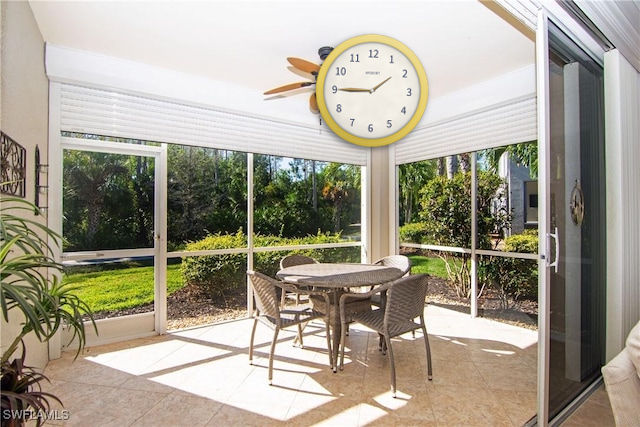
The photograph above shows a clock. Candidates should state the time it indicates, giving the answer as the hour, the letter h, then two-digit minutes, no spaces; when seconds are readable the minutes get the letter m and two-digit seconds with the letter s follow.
1h45
